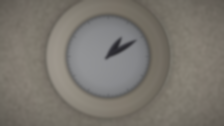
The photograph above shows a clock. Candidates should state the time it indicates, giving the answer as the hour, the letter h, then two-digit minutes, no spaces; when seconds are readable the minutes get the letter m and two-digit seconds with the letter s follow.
1h10
